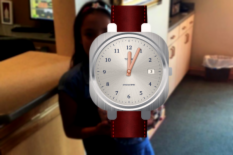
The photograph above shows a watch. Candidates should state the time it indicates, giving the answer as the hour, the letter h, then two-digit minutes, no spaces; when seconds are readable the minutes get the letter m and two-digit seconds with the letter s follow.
12h04
